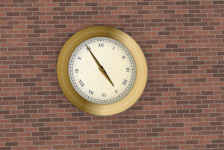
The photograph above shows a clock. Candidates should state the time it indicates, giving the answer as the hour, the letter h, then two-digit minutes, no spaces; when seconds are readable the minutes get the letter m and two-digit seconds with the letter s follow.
4h55
